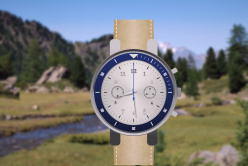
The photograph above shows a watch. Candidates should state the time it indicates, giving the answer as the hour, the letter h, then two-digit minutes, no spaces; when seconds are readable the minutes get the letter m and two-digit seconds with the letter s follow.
8h29
